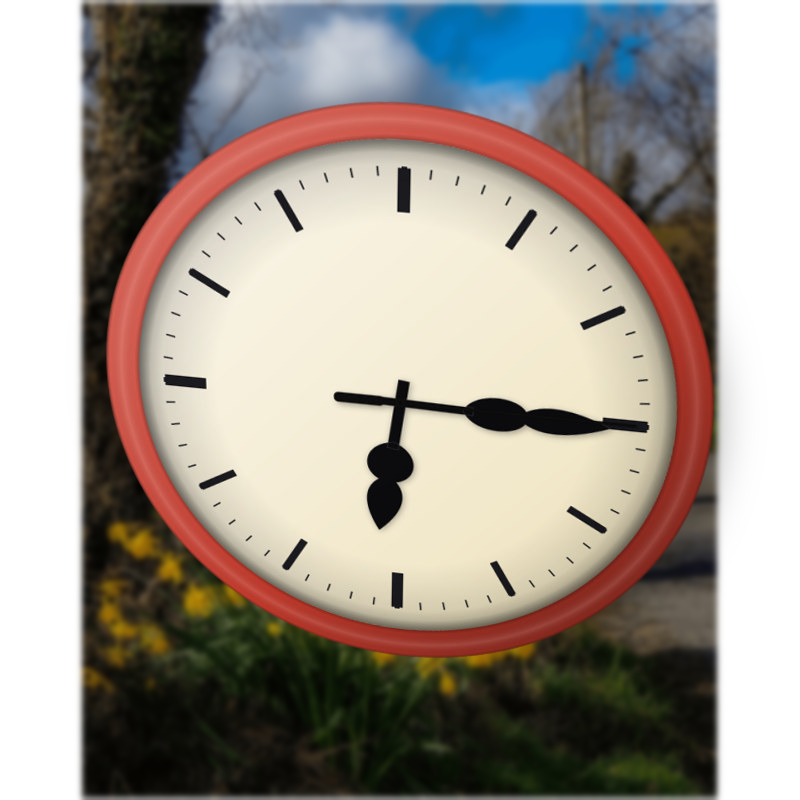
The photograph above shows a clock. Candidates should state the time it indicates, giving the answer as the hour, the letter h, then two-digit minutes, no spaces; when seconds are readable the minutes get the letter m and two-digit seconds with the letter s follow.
6h15m15s
